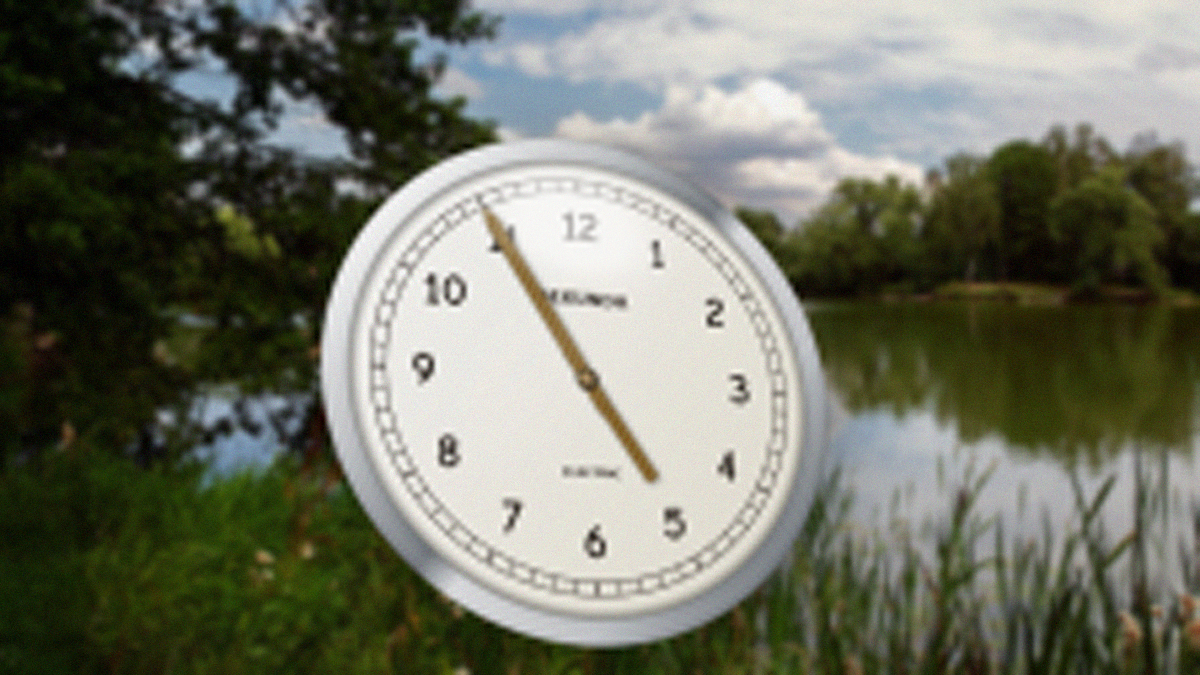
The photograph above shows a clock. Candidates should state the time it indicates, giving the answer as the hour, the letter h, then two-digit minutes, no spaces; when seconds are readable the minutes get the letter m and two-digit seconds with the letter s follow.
4h55
